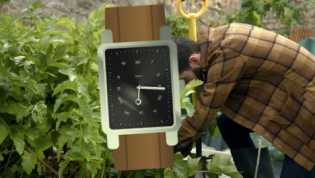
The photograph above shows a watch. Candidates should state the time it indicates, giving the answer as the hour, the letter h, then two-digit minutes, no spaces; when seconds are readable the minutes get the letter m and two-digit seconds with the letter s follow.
6h16
